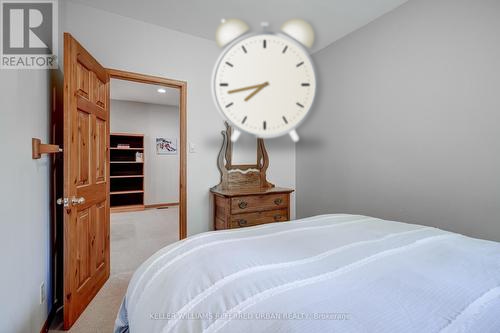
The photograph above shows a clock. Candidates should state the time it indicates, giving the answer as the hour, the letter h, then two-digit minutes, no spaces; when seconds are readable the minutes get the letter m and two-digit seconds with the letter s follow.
7h43
